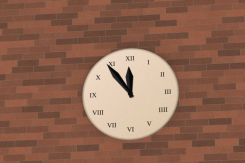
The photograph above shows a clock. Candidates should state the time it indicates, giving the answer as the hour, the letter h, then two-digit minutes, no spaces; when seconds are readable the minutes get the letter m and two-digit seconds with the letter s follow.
11h54
